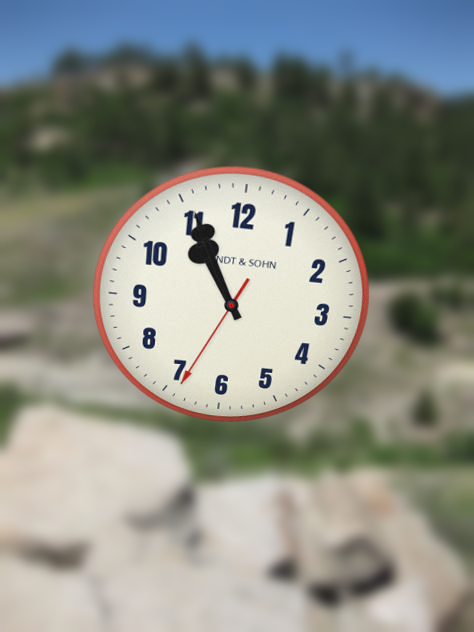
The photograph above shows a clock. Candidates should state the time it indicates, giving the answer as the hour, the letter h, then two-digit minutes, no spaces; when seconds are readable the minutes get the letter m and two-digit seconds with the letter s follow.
10h55m34s
